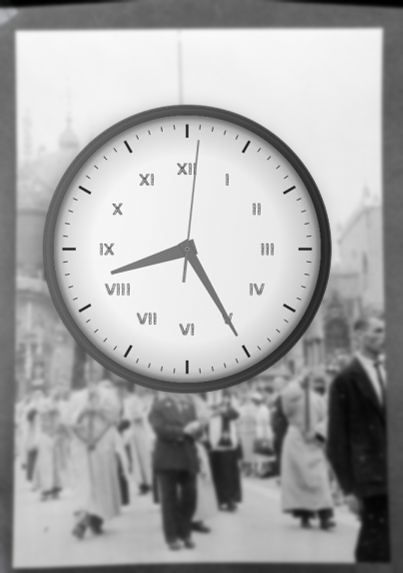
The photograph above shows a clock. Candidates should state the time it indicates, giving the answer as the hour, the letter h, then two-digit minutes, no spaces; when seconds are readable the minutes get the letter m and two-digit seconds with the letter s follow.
8h25m01s
